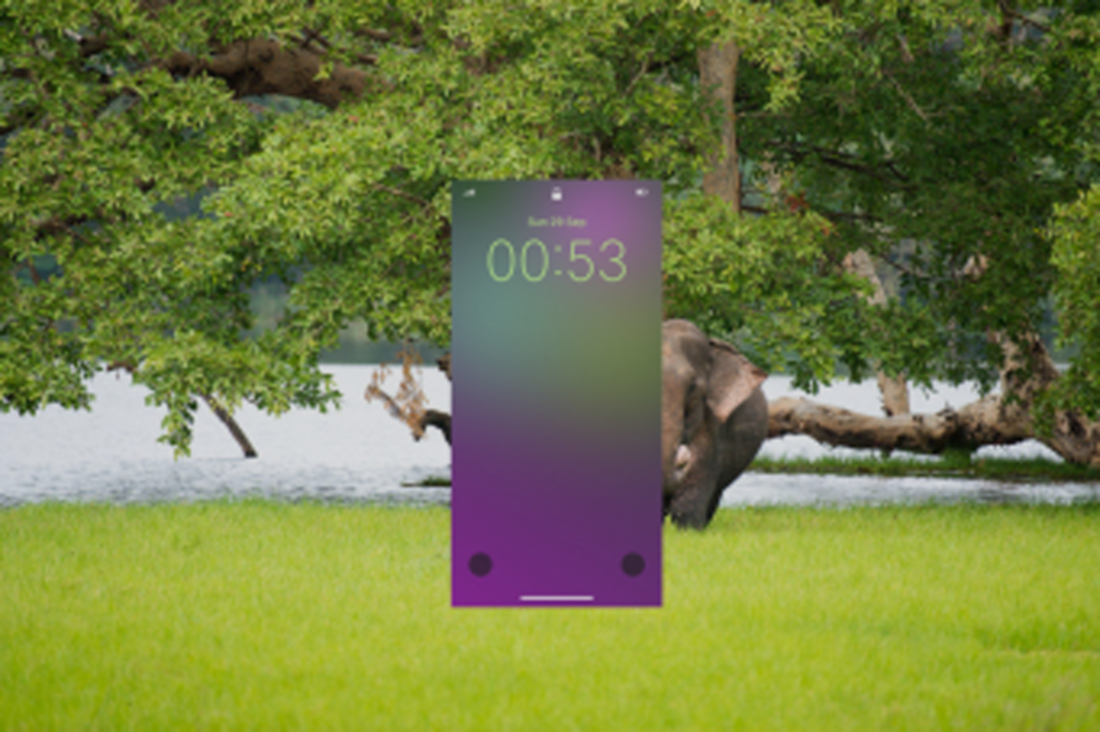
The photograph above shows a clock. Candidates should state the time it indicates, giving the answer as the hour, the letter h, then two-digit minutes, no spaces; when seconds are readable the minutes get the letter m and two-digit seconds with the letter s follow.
0h53
